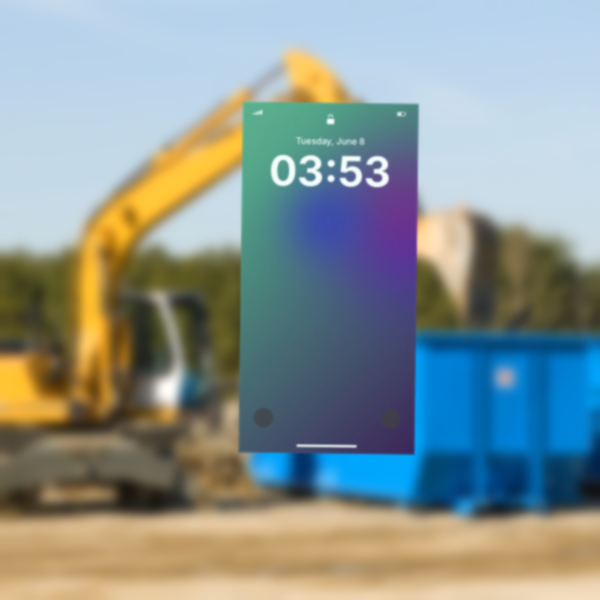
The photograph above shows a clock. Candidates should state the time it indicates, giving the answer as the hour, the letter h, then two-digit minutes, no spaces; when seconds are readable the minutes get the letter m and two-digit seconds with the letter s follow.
3h53
